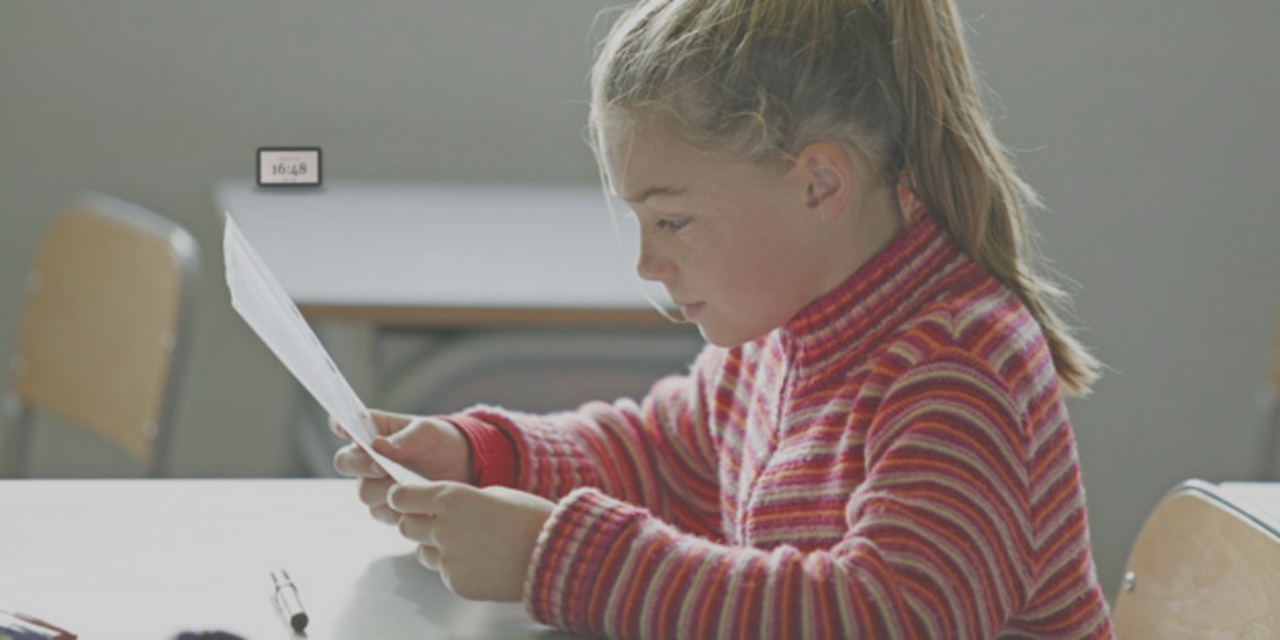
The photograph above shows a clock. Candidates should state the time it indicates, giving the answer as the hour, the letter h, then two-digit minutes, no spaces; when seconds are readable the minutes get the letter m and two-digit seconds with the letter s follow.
16h48
